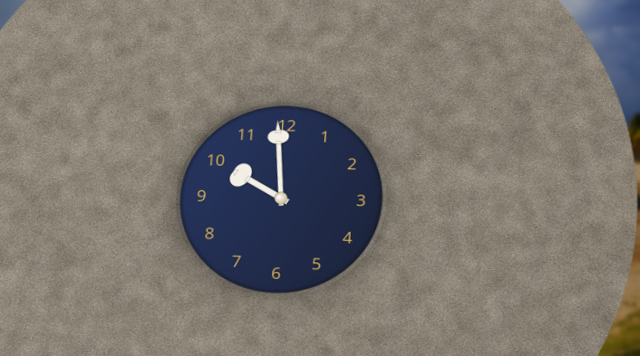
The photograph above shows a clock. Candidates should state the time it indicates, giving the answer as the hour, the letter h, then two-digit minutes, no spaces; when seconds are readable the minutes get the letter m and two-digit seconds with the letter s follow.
9h59
